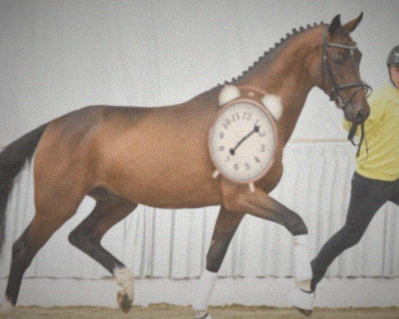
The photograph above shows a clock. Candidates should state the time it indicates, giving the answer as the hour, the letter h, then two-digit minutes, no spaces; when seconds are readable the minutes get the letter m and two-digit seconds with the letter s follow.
7h07
